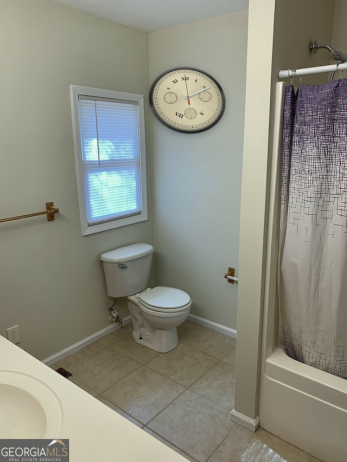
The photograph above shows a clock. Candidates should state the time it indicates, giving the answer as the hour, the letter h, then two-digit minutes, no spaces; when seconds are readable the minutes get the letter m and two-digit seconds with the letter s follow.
2h11
